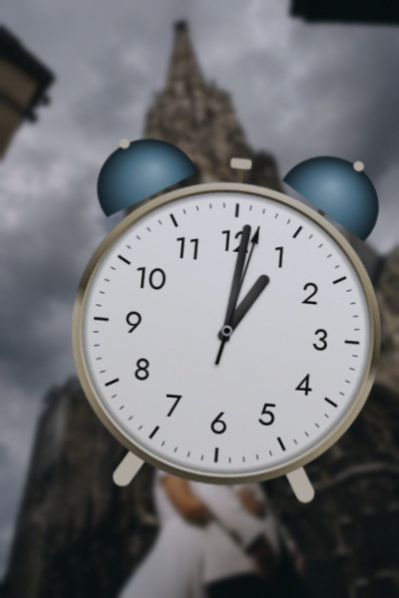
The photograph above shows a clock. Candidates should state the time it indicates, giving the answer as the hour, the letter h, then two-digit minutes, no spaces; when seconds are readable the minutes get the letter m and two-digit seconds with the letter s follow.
1h01m02s
